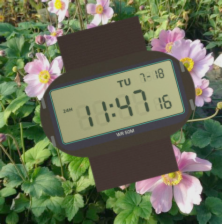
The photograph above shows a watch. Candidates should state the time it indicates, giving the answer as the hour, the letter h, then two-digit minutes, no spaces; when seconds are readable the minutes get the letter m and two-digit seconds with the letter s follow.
11h47m16s
